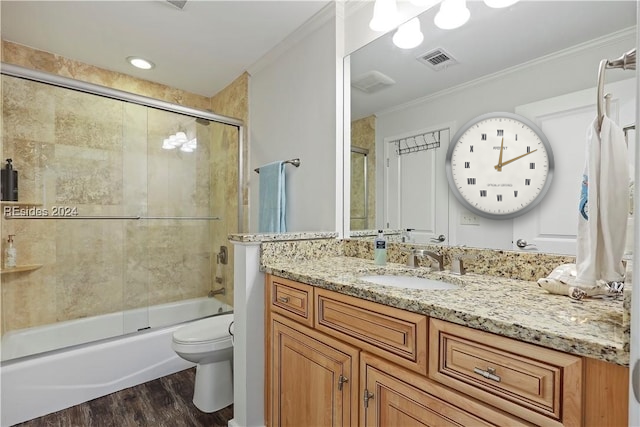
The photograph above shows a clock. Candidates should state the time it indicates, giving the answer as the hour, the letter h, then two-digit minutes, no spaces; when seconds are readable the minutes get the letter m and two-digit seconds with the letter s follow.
12h11
